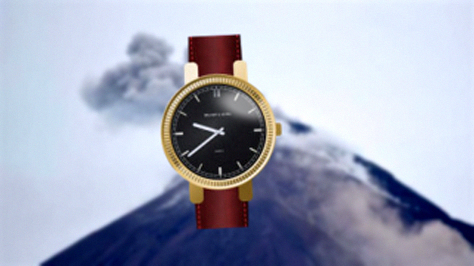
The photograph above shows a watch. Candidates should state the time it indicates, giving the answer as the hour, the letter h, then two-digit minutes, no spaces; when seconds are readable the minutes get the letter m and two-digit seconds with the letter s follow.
9h39
